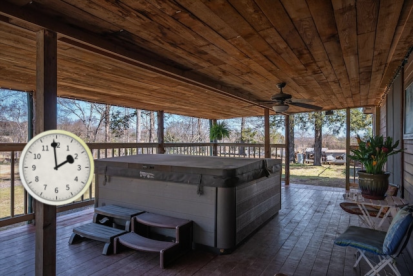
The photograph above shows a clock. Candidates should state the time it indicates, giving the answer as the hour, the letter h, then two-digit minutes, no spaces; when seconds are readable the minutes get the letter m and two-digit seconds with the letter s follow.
1h59
